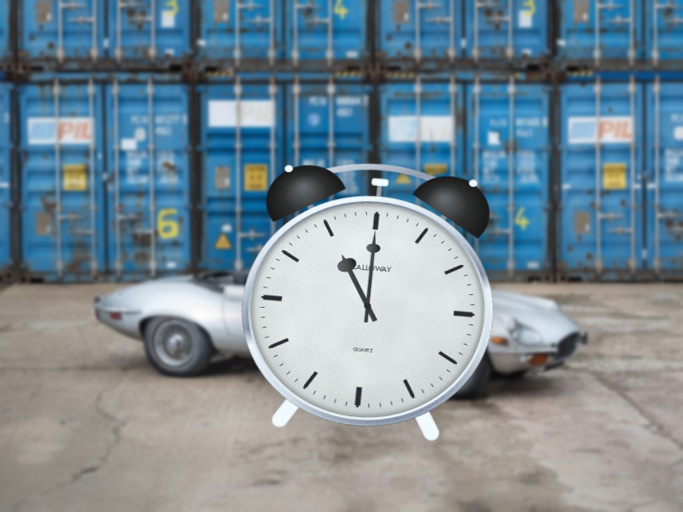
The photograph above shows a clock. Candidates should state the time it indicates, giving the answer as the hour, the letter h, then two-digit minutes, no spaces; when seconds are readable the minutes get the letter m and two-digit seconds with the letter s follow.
11h00
